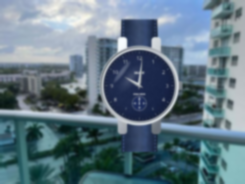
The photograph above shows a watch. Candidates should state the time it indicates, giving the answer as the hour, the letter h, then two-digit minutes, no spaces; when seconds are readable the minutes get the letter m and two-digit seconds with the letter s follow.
10h01
